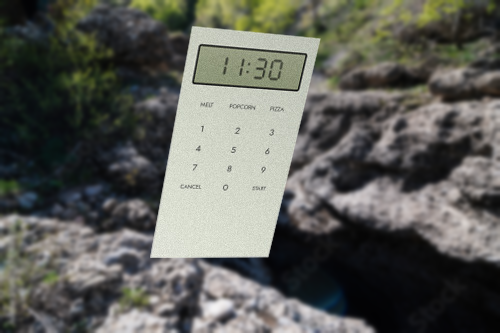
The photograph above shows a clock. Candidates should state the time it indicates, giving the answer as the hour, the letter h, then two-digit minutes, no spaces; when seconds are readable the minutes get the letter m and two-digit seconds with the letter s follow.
11h30
